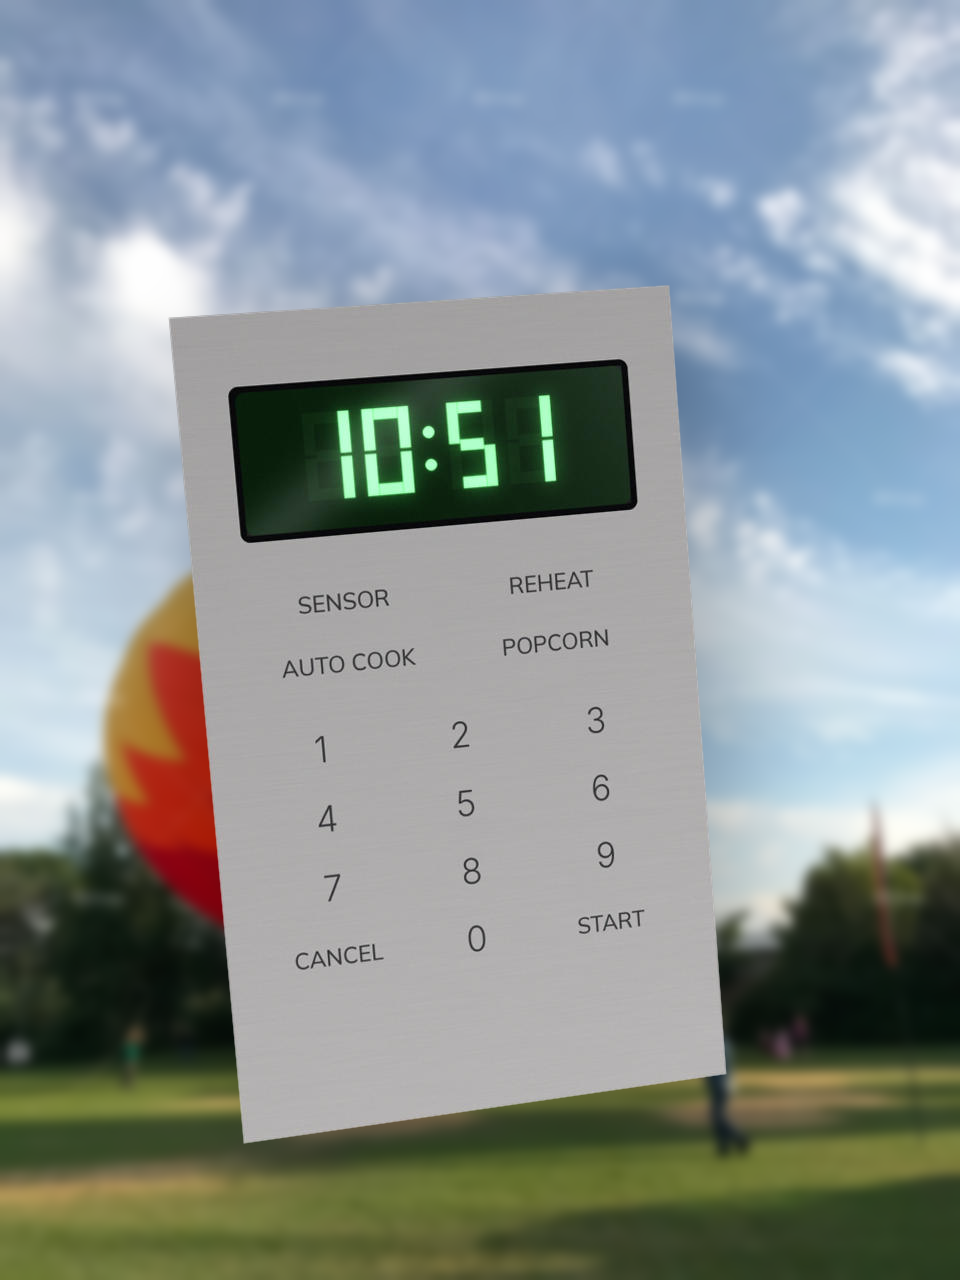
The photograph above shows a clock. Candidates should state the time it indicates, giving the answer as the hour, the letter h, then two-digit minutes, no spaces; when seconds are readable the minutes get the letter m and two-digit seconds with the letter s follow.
10h51
